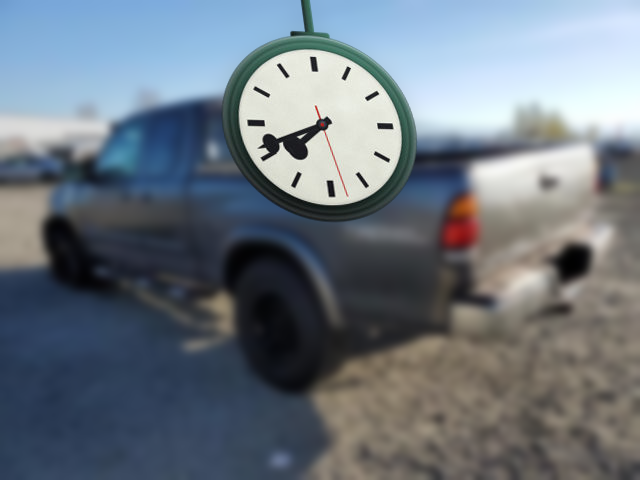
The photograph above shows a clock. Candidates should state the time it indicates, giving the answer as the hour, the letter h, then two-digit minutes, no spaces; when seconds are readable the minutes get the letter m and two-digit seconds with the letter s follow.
7h41m28s
